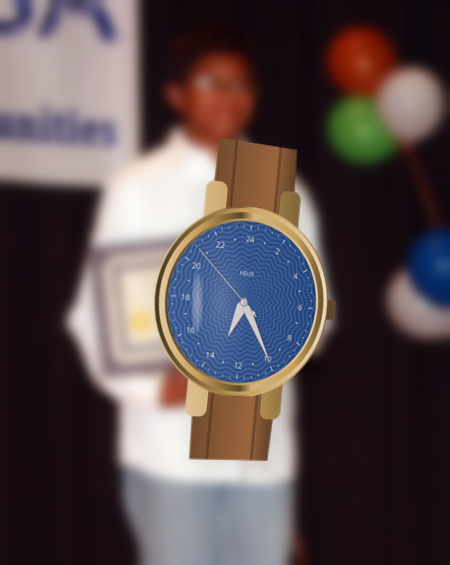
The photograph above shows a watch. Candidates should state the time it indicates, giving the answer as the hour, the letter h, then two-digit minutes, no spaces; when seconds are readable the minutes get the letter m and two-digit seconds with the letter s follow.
13h24m52s
